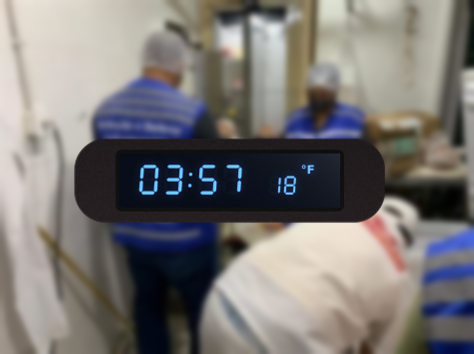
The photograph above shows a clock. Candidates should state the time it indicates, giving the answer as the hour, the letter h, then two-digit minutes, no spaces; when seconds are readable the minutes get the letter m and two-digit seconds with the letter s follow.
3h57
